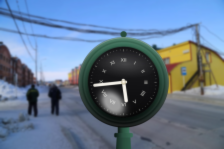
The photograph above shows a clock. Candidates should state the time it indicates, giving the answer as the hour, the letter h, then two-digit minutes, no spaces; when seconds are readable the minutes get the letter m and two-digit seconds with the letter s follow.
5h44
